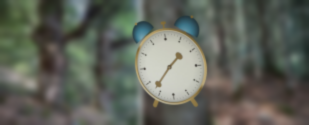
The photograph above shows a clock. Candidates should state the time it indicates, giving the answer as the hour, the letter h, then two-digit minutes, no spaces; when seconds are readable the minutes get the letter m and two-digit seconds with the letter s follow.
1h37
